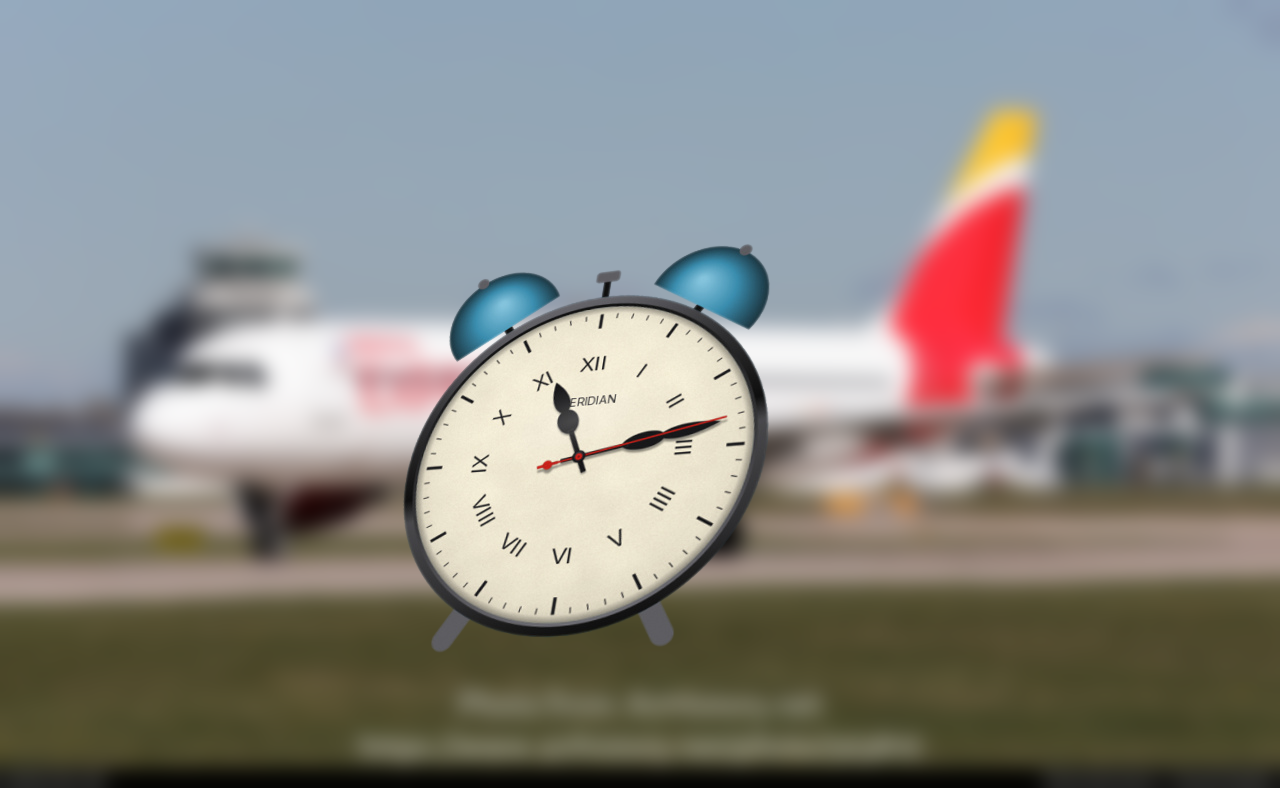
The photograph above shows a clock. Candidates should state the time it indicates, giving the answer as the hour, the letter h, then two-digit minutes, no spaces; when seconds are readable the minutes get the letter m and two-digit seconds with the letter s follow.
11h13m13s
